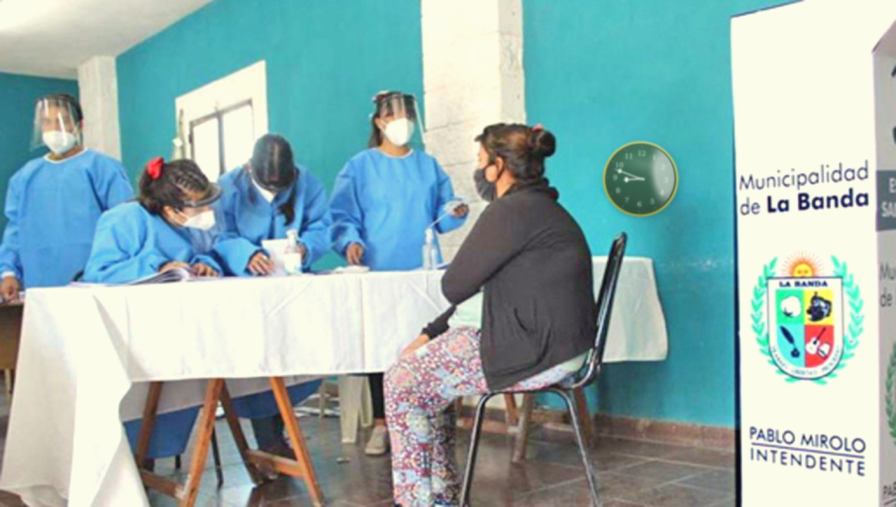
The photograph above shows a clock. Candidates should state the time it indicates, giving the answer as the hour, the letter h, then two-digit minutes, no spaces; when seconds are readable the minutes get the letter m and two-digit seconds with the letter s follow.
8h48
